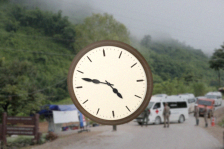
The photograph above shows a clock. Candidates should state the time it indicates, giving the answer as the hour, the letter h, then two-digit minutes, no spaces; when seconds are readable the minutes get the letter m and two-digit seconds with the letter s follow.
4h48
